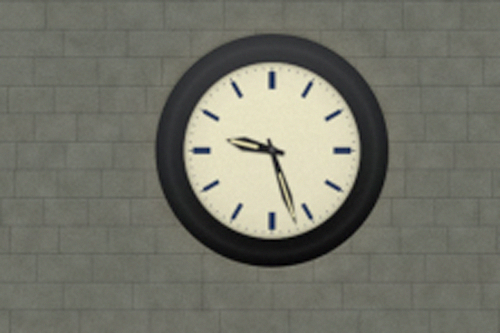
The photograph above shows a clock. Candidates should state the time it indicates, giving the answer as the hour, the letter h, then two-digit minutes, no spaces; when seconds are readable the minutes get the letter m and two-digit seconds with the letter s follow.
9h27
